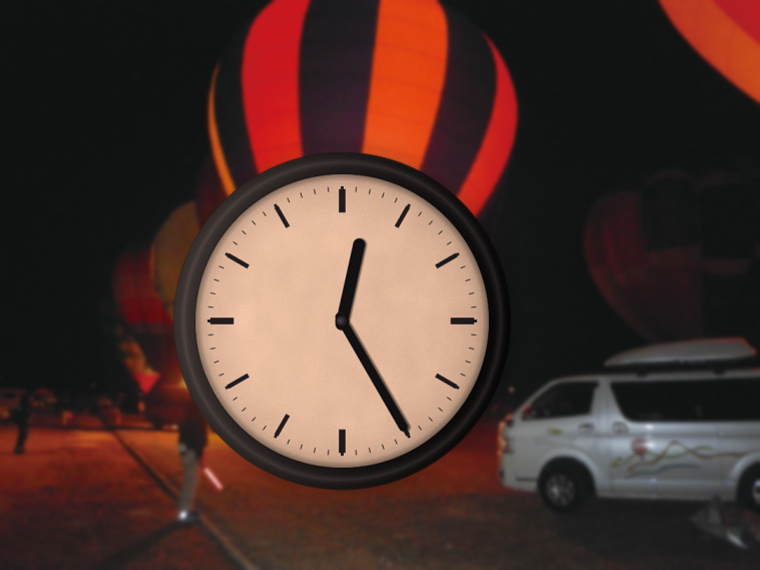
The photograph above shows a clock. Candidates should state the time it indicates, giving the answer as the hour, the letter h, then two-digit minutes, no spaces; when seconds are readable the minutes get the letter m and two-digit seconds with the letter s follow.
12h25
